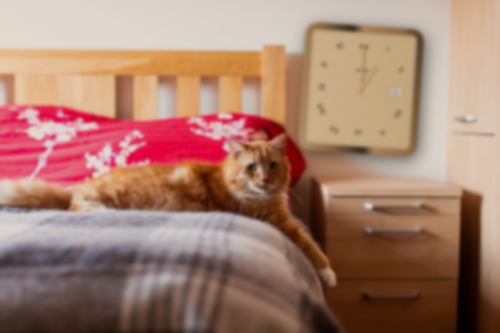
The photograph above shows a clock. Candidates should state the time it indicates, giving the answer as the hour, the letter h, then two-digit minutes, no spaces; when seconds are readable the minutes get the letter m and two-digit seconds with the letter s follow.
1h00
